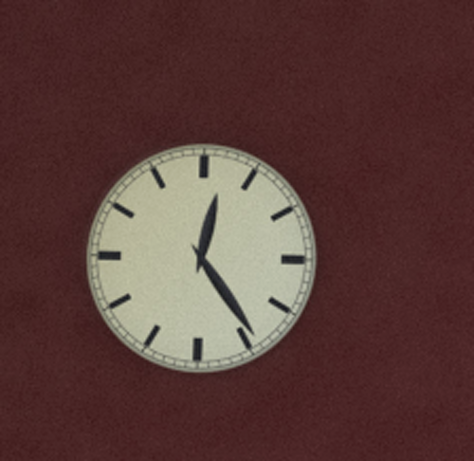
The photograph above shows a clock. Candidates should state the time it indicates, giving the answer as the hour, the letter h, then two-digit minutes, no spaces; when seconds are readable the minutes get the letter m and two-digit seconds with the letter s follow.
12h24
